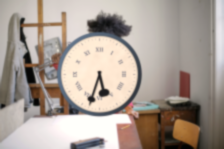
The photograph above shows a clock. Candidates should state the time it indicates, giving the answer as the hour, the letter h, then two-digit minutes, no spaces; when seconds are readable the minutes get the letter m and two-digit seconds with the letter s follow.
5h33
